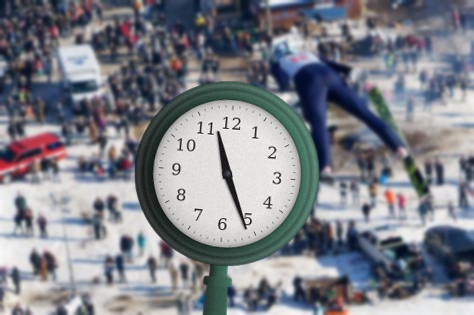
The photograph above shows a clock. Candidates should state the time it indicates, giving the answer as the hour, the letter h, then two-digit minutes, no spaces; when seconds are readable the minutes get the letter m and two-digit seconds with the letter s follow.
11h26
